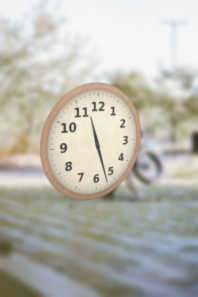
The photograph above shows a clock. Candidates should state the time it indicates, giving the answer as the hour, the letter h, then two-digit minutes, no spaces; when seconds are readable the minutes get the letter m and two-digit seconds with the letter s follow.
11h27
